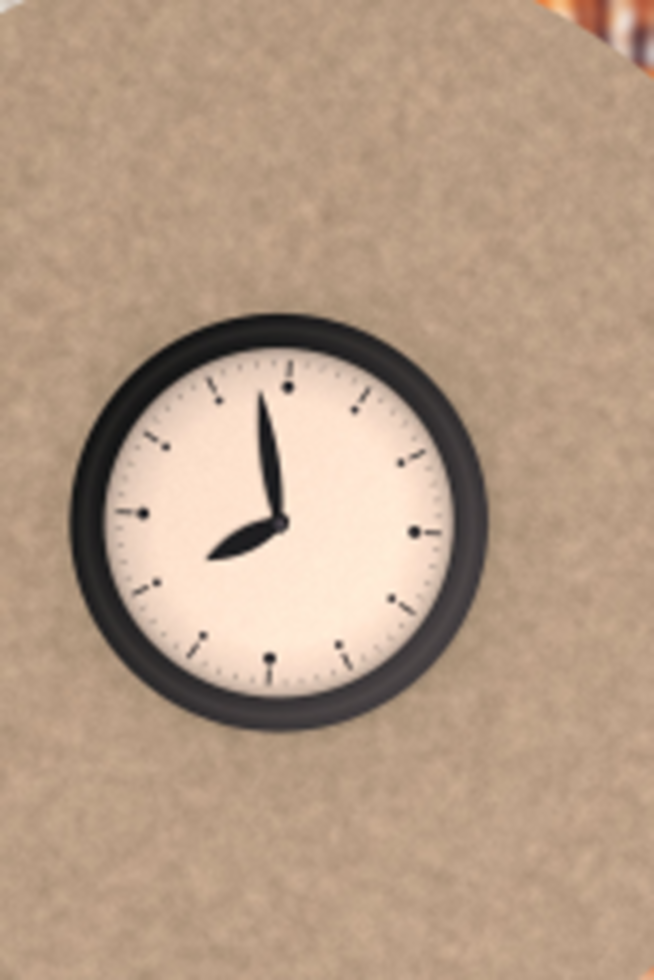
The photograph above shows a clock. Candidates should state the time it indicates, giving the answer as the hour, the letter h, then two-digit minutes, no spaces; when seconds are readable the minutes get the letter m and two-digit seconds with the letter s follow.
7h58
